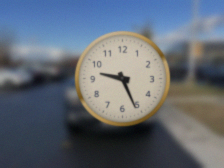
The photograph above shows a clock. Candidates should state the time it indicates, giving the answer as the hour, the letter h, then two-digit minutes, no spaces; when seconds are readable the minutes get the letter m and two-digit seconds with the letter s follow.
9h26
